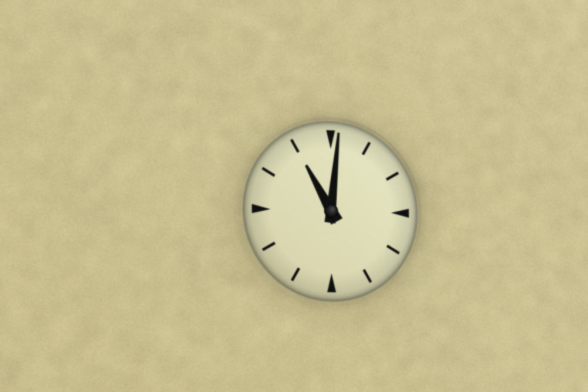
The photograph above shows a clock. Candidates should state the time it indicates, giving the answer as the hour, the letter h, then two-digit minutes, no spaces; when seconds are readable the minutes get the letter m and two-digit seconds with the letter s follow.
11h01
